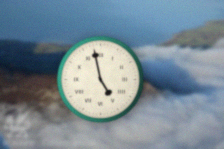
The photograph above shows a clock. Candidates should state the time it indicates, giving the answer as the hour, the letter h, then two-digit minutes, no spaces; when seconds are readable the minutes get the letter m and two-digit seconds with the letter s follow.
4h58
